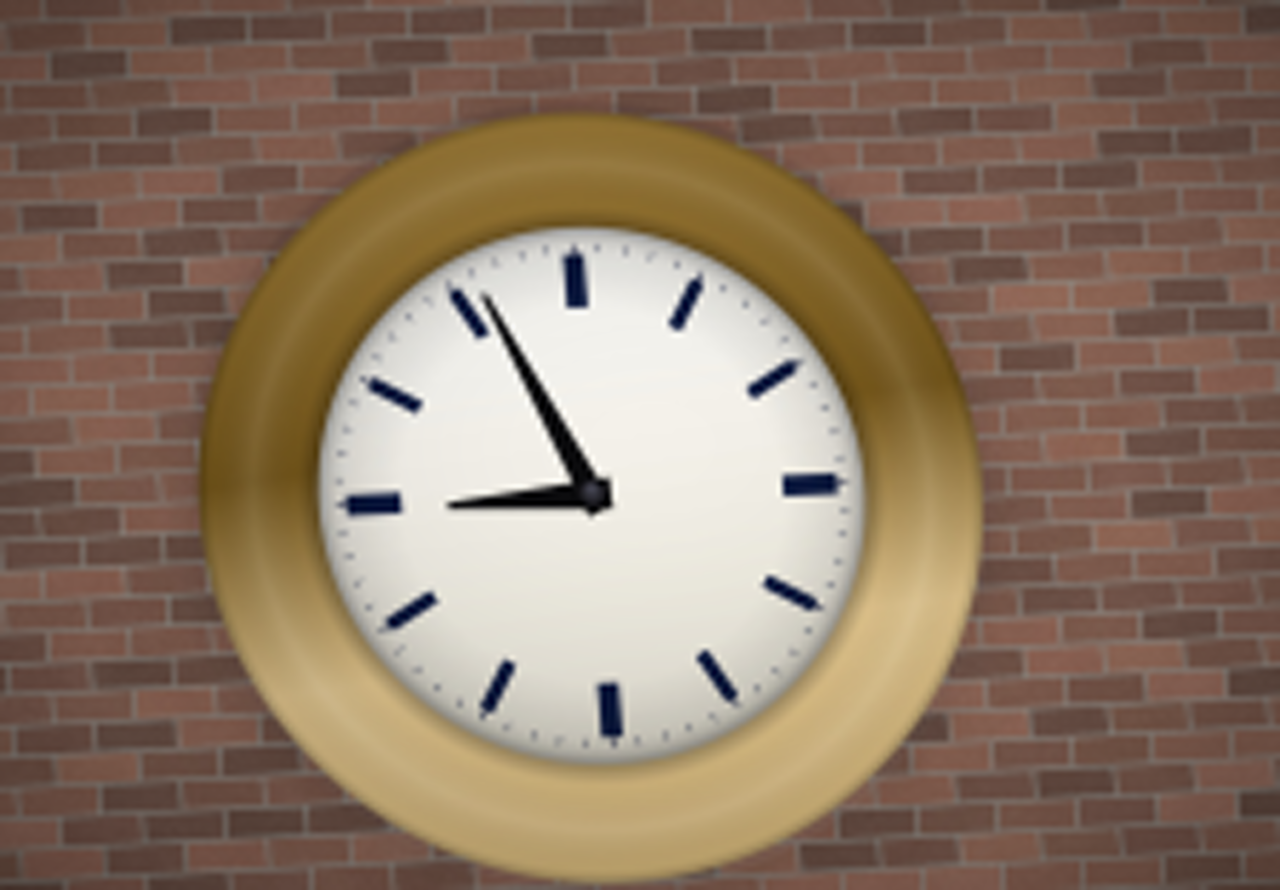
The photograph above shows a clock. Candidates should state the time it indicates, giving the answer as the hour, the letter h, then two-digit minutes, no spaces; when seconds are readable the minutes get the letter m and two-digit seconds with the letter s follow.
8h56
